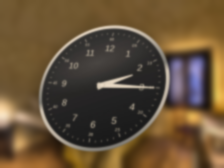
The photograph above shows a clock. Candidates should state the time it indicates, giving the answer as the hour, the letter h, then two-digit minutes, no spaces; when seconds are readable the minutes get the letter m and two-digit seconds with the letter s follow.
2h15
